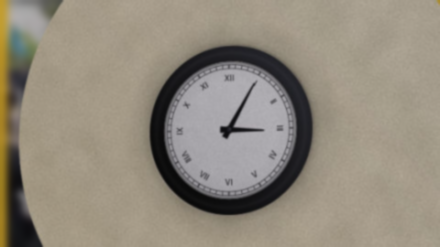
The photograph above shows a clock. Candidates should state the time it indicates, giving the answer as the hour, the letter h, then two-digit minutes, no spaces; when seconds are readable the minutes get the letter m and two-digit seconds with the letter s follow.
3h05
